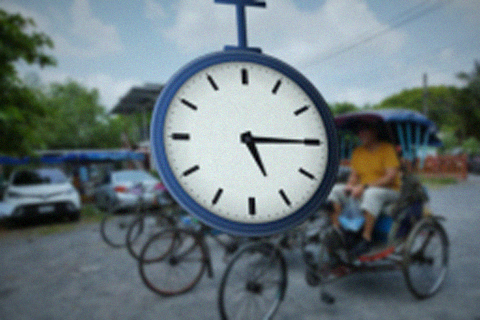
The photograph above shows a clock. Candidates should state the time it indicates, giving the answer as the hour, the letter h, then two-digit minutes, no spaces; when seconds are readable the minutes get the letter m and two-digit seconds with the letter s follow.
5h15
